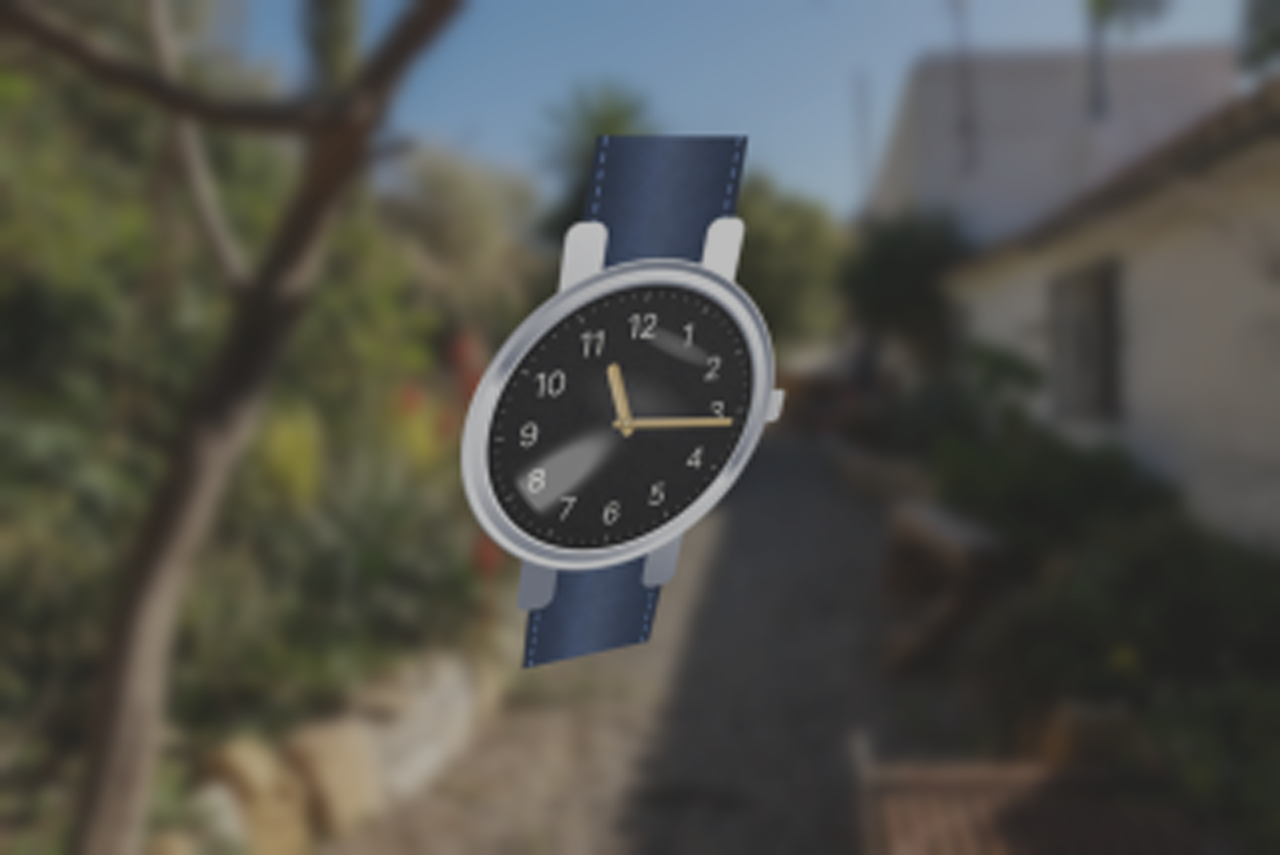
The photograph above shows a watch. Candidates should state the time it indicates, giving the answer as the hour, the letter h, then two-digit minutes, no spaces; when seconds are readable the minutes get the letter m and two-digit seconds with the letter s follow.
11h16
